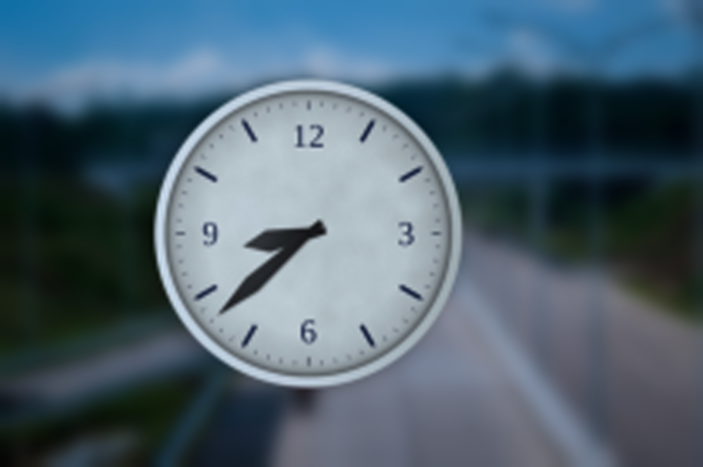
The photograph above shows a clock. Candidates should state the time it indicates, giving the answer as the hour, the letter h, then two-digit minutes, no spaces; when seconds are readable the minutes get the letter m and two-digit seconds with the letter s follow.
8h38
